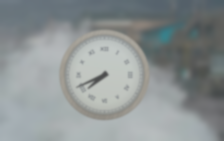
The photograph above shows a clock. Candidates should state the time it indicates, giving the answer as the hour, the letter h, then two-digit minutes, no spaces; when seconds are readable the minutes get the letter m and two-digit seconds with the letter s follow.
7h41
